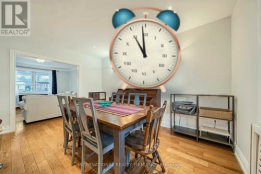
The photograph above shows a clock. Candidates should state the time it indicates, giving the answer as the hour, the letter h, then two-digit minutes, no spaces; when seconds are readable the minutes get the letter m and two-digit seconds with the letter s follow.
10h59
